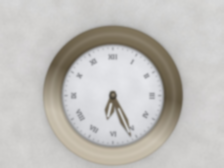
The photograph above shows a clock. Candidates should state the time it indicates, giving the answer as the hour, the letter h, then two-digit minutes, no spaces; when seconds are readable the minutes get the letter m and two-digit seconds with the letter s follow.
6h26
